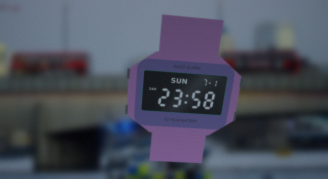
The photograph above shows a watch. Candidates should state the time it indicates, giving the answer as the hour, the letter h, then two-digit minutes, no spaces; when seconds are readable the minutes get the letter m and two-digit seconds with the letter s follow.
23h58
